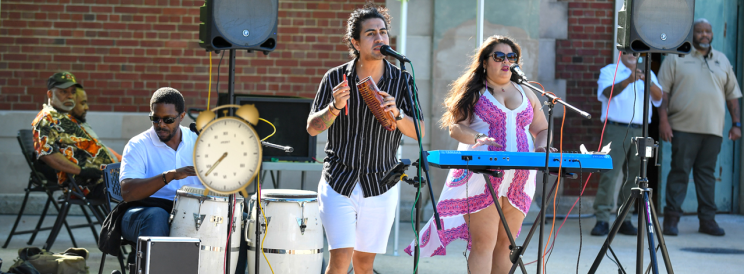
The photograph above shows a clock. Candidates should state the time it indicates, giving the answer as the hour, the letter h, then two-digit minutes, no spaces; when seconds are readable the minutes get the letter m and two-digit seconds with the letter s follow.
7h38
